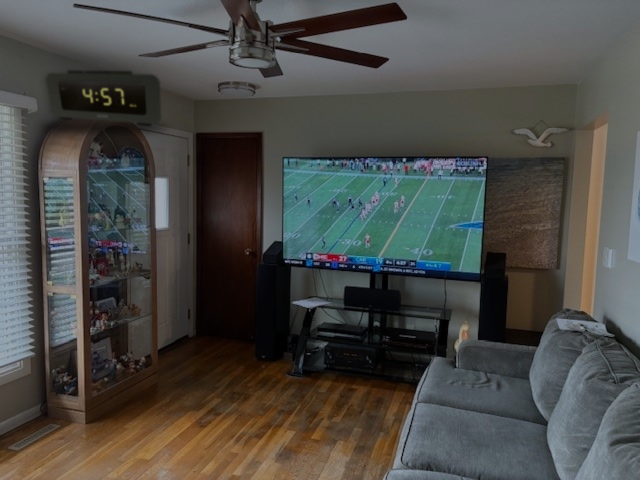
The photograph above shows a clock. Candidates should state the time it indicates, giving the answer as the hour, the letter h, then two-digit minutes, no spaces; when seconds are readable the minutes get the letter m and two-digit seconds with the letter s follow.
4h57
